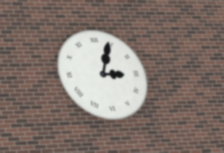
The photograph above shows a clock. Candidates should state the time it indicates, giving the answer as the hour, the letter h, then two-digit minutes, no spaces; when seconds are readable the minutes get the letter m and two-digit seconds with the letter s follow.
3h04
